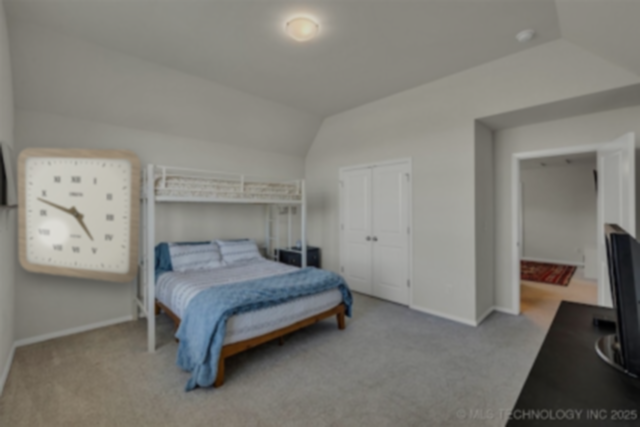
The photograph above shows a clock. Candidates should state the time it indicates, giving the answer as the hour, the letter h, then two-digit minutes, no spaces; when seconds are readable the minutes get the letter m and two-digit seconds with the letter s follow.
4h48
